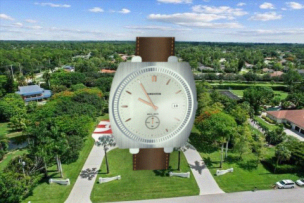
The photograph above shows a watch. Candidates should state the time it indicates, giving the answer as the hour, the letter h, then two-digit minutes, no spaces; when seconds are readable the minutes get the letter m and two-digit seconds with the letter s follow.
9h55
